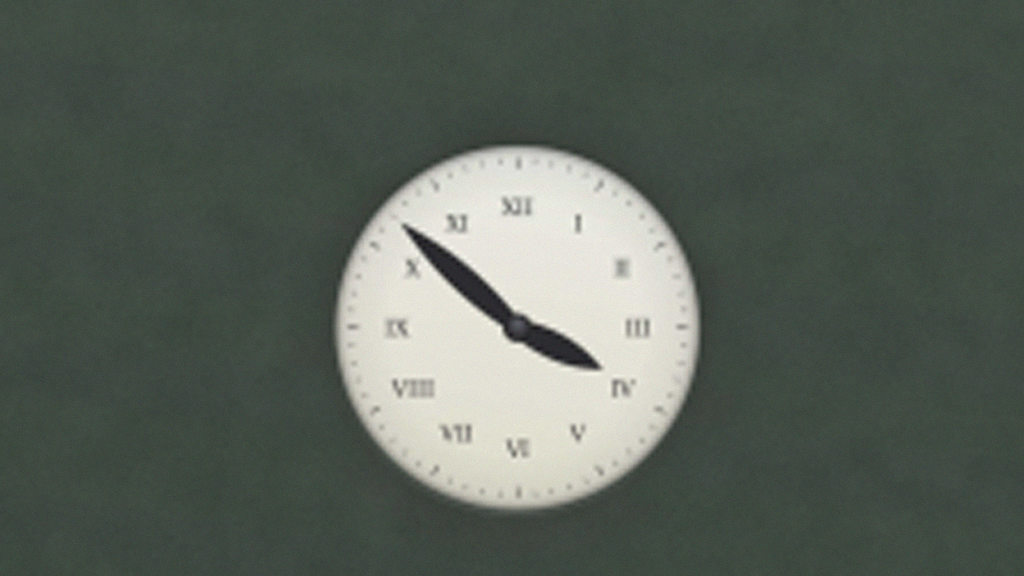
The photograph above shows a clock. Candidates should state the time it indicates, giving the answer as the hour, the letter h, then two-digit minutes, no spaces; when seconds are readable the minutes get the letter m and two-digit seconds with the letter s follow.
3h52
